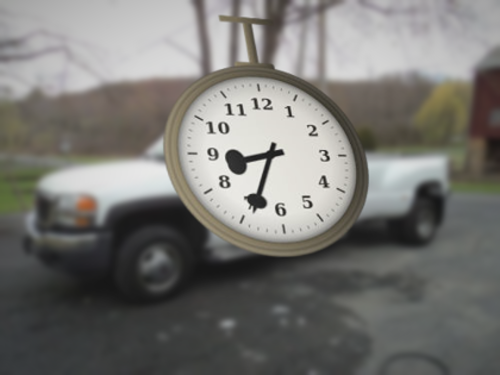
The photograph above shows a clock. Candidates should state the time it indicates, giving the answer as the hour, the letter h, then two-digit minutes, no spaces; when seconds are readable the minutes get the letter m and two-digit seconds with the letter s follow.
8h34
